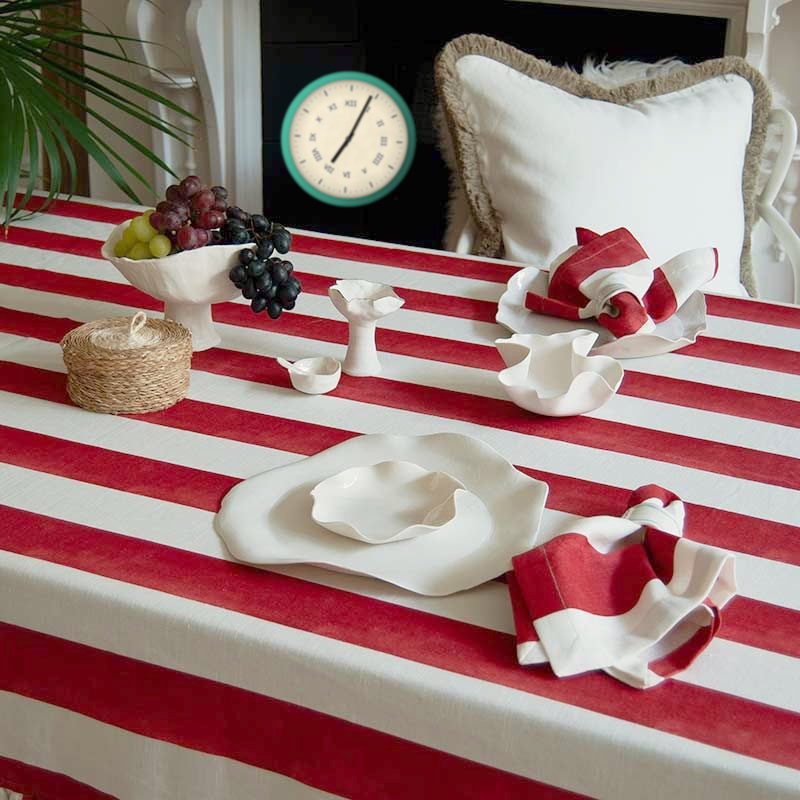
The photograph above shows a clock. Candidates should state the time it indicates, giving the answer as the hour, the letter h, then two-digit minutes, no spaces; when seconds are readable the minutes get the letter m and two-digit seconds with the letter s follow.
7h04
